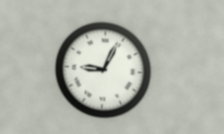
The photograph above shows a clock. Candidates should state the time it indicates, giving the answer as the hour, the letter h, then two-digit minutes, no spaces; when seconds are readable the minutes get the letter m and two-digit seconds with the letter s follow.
9h04
